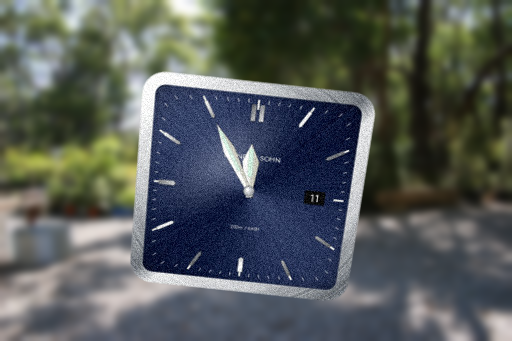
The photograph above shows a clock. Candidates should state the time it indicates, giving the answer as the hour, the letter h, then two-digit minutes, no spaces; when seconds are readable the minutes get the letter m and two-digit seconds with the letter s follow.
11h55
